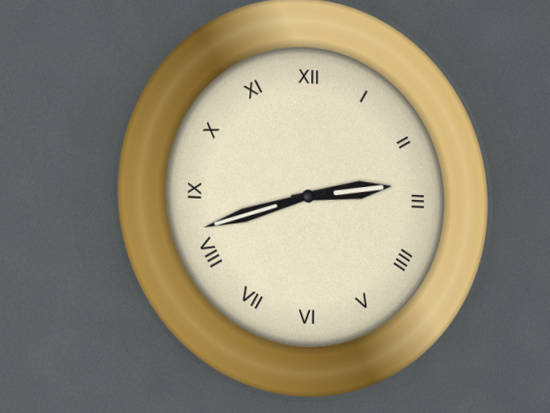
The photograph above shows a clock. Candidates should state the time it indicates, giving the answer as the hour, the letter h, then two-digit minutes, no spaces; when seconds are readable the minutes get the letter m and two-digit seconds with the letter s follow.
2h42
